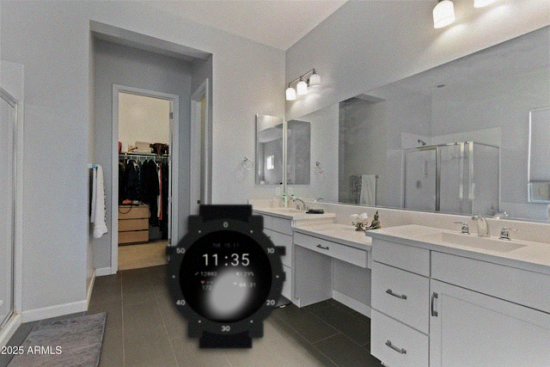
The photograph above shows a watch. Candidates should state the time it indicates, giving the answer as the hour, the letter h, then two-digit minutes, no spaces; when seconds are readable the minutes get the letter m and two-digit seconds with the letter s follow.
11h35
